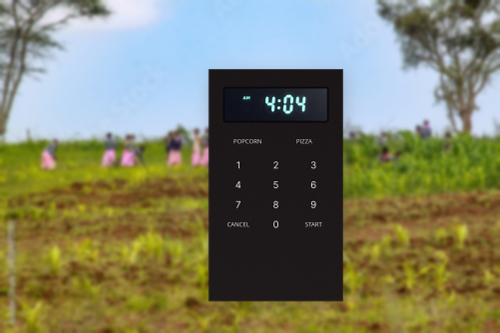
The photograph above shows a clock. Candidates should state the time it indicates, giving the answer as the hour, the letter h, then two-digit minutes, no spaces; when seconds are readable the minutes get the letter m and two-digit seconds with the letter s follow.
4h04
